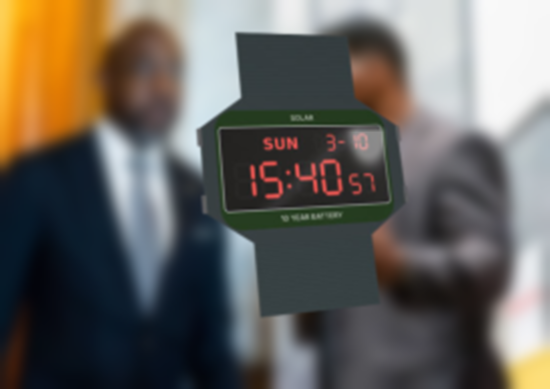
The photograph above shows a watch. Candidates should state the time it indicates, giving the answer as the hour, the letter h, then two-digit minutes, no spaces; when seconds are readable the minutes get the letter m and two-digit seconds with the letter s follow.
15h40m57s
